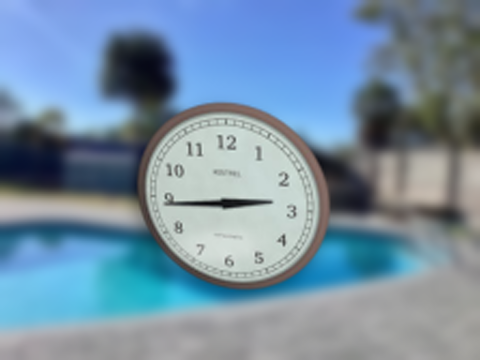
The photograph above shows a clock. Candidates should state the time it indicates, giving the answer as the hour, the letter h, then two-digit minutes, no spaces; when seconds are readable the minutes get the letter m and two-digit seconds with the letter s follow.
2h44
